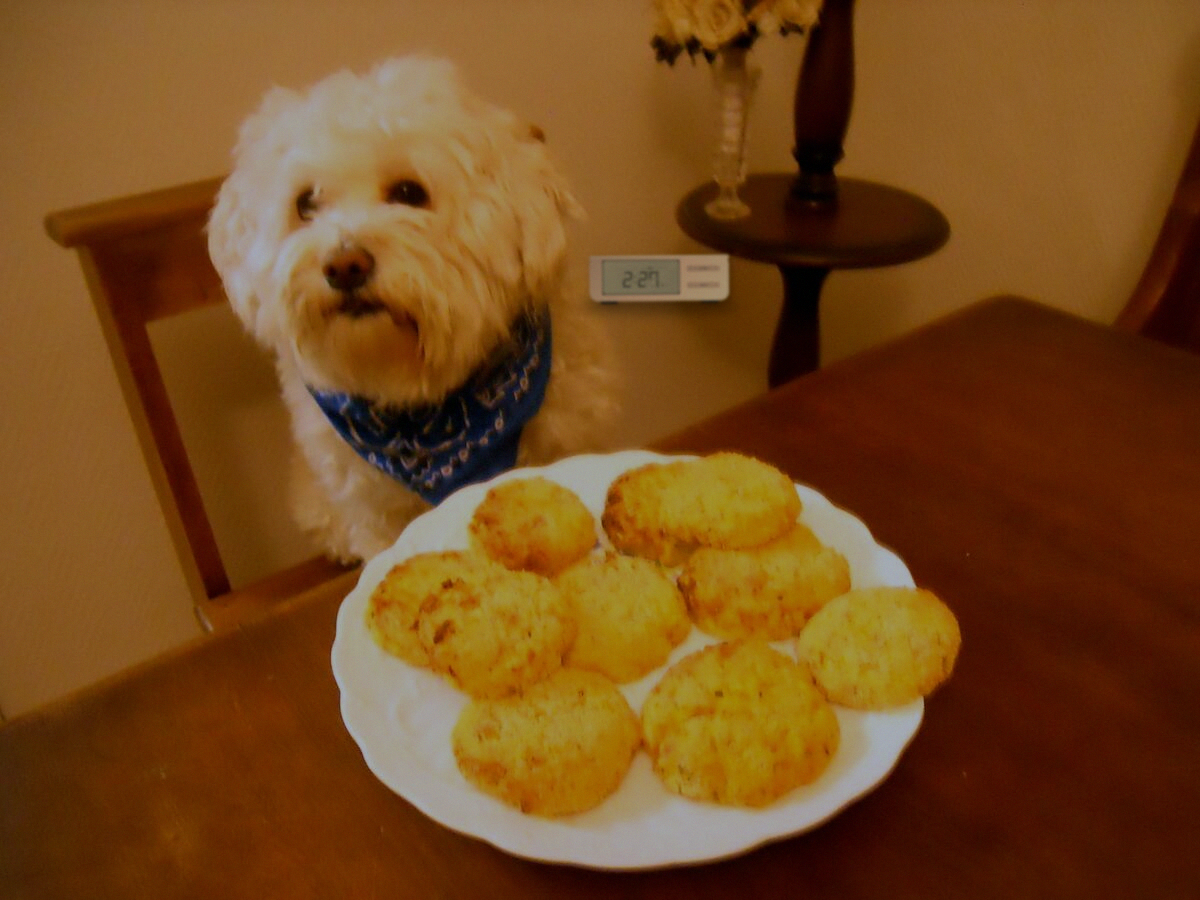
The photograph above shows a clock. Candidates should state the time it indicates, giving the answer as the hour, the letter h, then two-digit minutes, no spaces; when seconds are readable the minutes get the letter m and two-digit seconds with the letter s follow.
2h27
